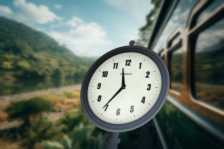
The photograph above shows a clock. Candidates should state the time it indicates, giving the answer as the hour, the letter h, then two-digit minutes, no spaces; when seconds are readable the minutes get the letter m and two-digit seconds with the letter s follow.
11h36
